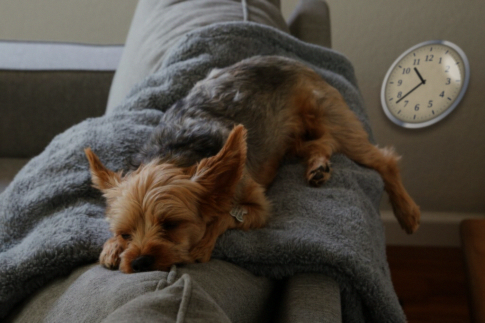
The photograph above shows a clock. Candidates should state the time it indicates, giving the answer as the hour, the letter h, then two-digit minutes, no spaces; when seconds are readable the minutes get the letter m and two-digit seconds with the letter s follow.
10h38
